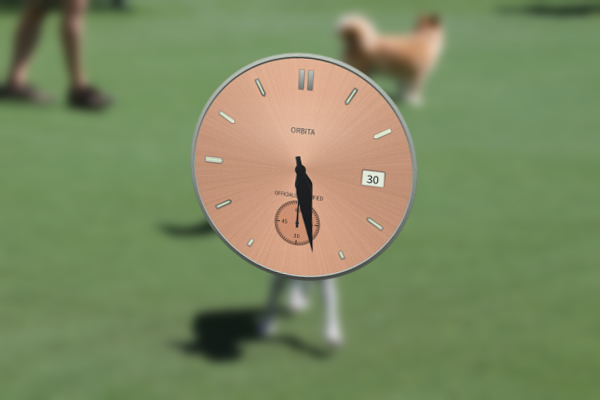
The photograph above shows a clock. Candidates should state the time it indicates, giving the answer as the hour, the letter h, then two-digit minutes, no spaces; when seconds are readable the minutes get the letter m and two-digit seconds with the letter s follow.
5h28
